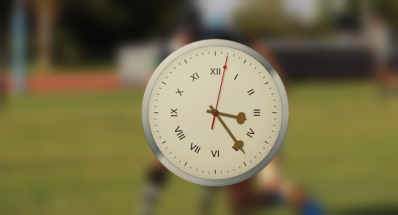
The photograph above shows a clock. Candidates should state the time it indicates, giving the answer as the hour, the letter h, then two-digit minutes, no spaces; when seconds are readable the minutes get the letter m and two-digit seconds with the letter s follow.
3h24m02s
